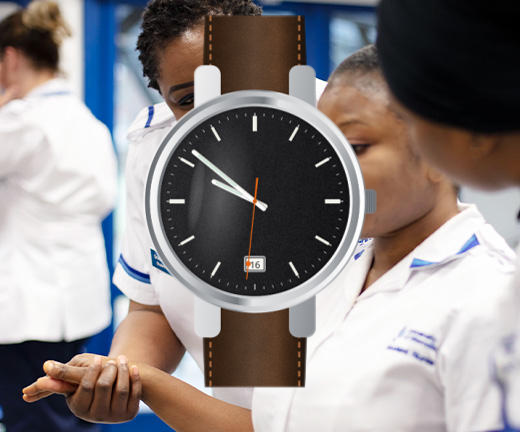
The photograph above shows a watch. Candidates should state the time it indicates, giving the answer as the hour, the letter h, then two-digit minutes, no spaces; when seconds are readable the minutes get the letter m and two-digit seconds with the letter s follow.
9h51m31s
